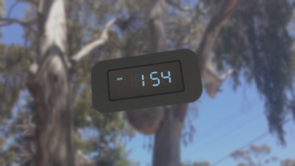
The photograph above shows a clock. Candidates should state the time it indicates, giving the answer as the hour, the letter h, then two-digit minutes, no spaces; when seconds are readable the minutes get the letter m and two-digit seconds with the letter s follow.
1h54
